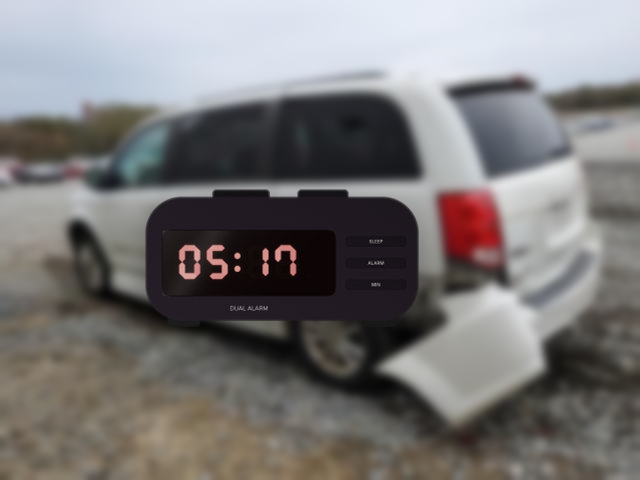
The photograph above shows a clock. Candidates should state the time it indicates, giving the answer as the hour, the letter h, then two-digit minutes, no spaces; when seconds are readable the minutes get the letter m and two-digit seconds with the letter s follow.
5h17
